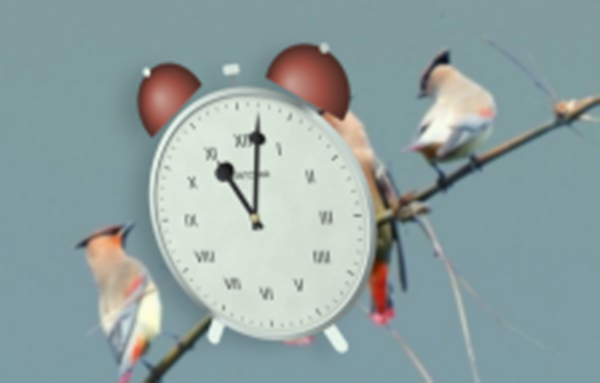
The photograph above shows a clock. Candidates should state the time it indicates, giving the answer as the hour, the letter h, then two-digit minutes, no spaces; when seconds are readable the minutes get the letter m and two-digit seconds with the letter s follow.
11h02
